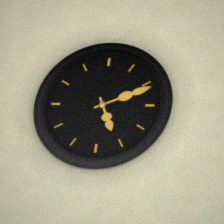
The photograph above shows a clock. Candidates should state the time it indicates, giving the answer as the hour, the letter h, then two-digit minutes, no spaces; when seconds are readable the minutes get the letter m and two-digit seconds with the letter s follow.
5h11
